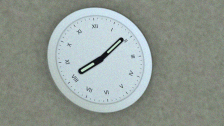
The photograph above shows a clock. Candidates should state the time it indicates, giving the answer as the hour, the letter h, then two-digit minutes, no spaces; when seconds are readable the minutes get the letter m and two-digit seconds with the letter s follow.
8h09
